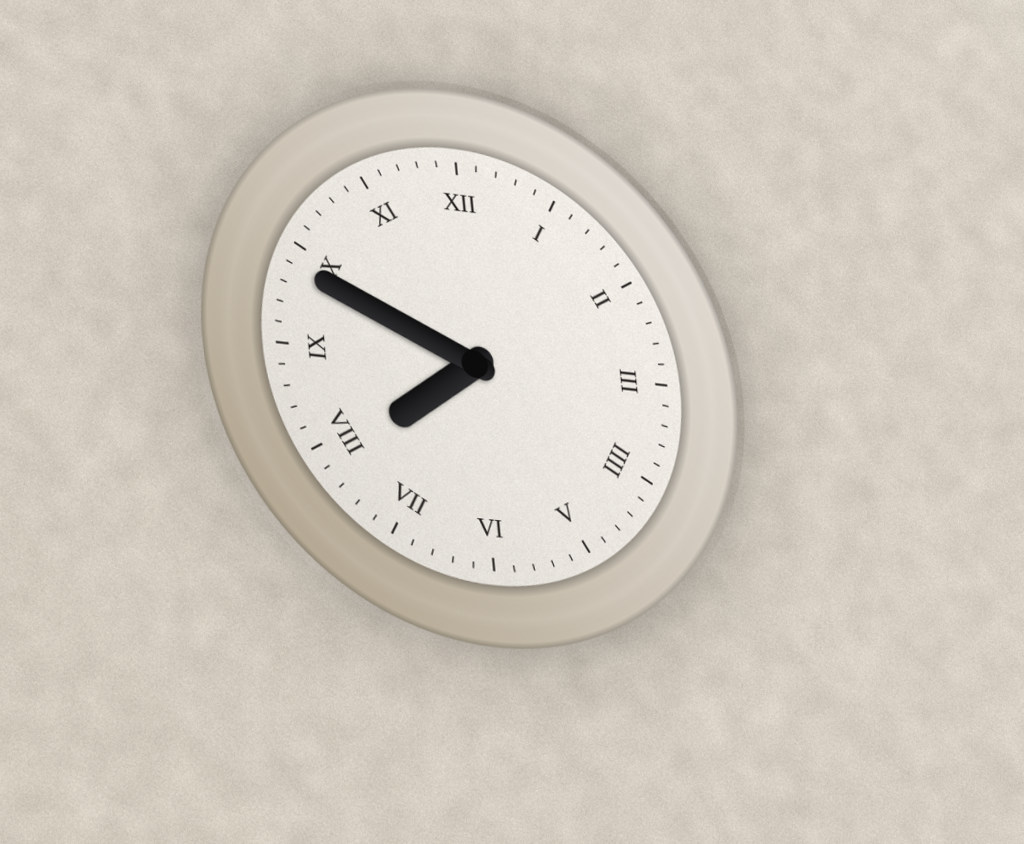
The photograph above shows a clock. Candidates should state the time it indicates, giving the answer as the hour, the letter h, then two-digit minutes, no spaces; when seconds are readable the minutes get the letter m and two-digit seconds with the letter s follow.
7h49
